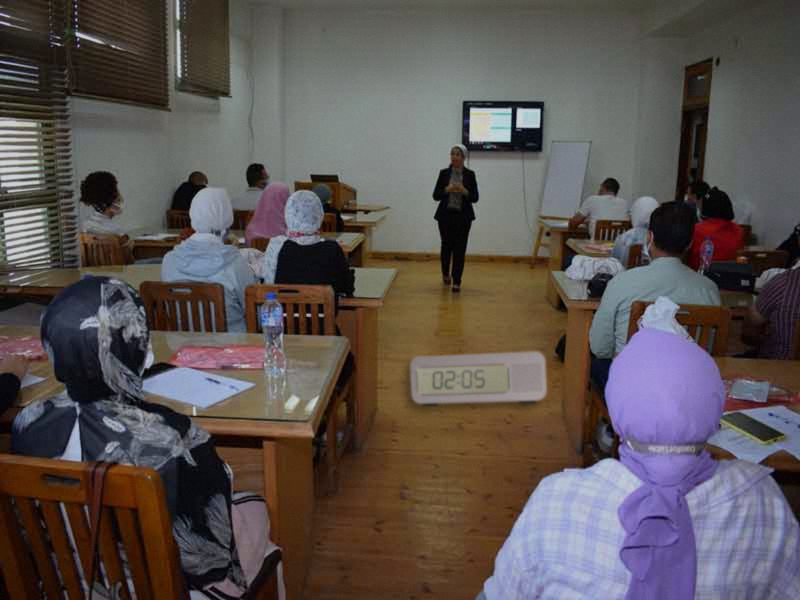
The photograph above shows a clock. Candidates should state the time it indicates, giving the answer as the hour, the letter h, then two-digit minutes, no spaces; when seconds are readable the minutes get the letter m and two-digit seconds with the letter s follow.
2h05
